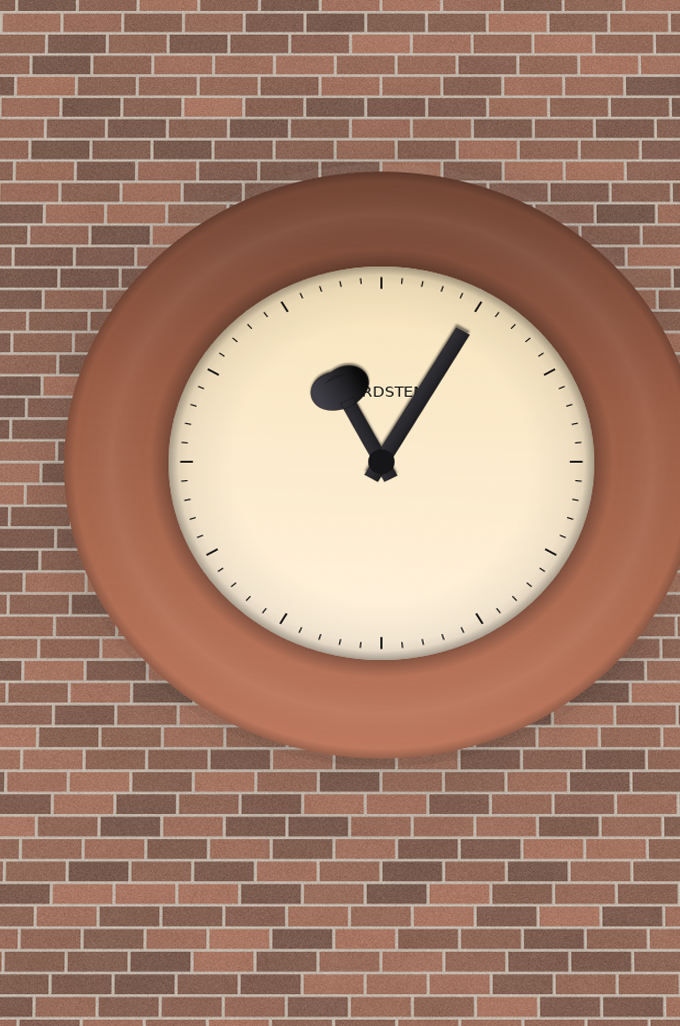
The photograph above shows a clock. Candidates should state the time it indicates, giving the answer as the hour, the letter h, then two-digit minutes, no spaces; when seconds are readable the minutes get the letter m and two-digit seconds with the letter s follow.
11h05
